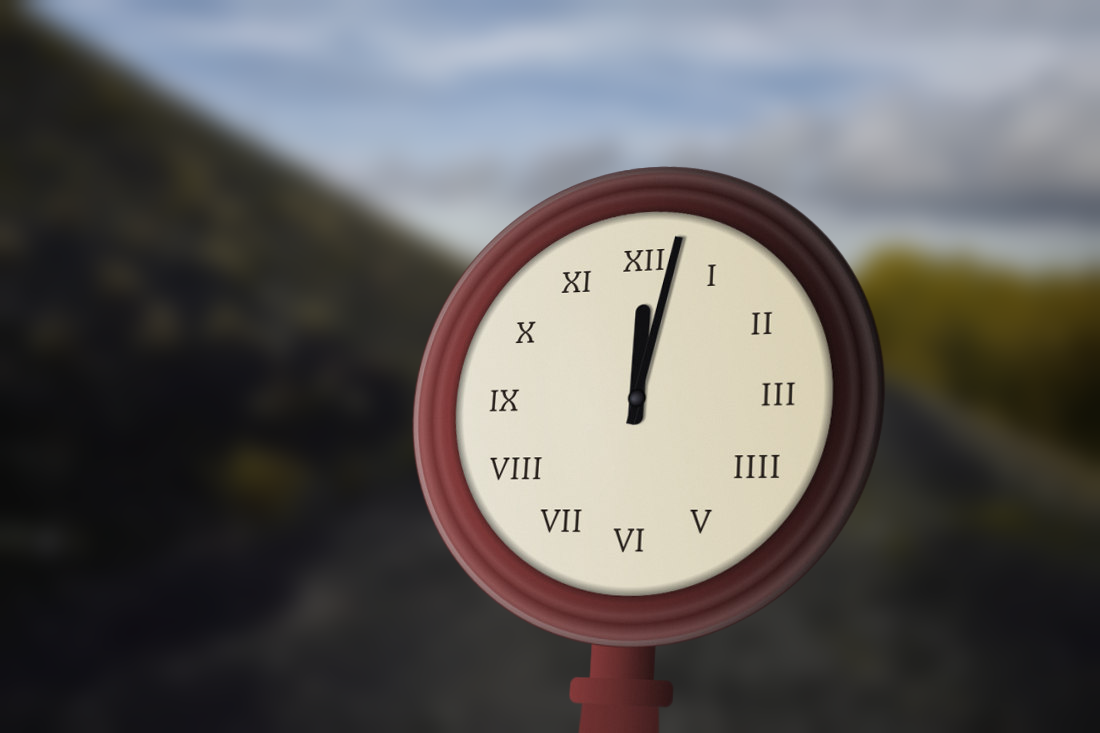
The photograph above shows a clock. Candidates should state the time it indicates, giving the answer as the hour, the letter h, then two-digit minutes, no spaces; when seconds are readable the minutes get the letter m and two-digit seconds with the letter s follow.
12h02
